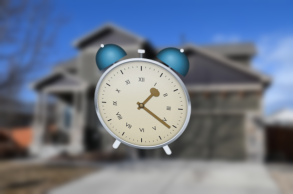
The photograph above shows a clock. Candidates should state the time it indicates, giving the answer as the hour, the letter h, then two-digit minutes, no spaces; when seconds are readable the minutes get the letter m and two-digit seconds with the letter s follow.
1h21
